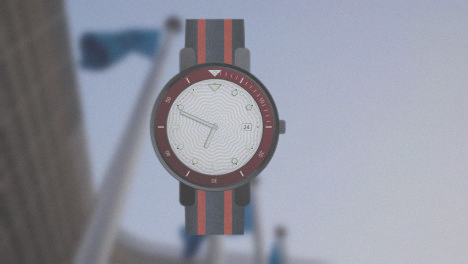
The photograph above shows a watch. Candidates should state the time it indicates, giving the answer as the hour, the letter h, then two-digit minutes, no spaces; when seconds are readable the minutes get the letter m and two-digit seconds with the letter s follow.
6h49
